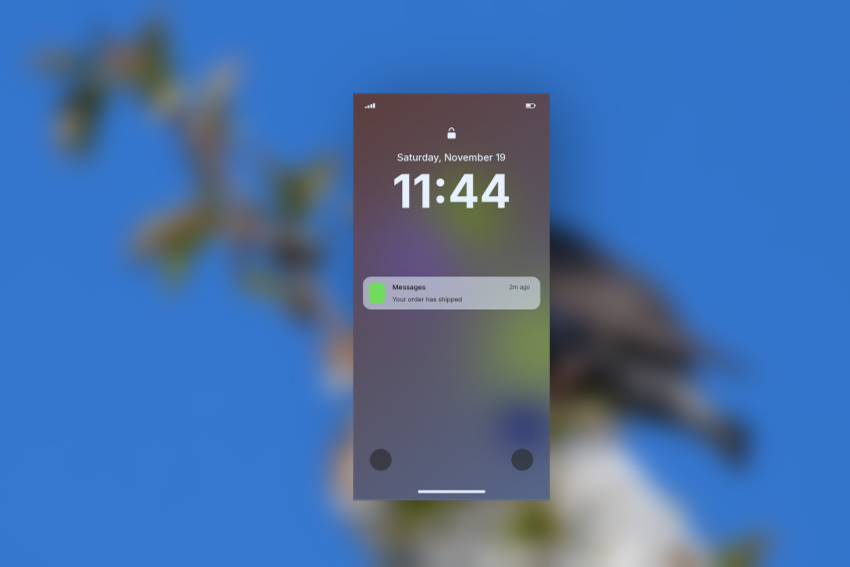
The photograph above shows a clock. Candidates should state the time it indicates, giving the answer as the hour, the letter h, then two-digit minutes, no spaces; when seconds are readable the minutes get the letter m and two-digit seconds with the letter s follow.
11h44
